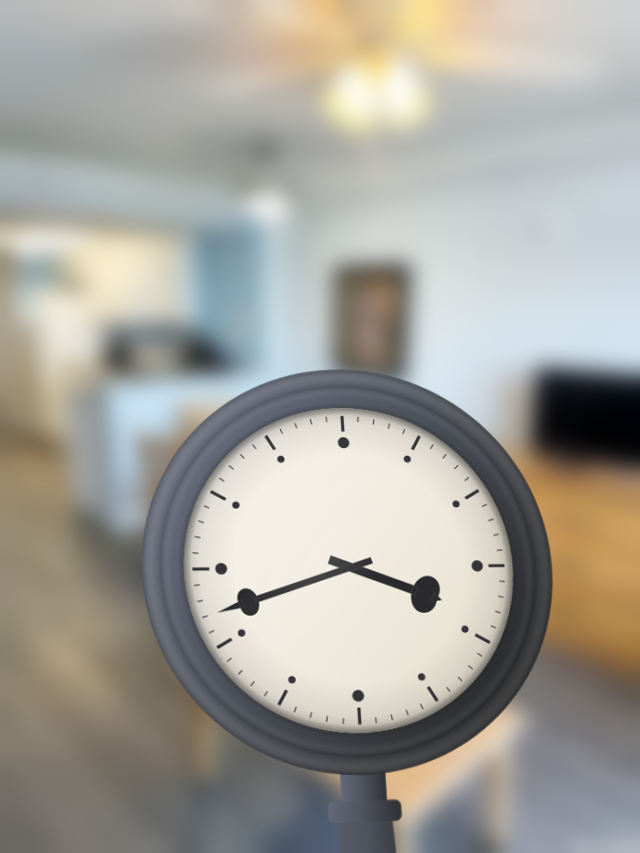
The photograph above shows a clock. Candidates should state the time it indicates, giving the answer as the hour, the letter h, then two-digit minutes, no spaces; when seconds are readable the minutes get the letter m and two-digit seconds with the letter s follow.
3h42
